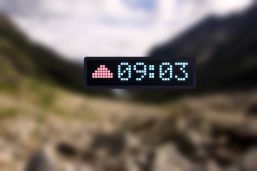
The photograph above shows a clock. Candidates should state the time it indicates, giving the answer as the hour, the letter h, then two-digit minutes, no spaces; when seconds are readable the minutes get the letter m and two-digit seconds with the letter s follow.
9h03
